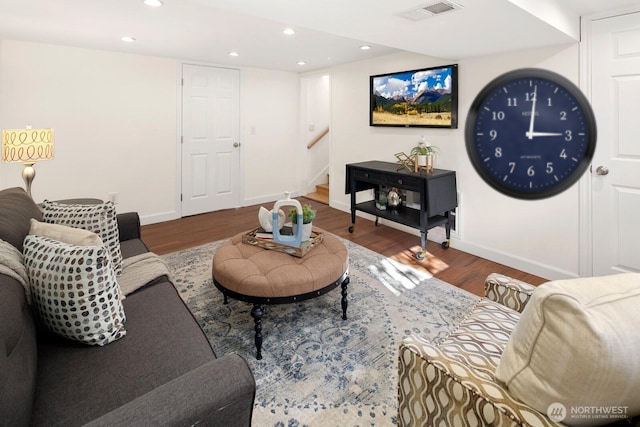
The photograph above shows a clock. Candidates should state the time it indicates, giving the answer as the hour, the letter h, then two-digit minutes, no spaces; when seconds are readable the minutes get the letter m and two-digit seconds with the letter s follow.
3h01
